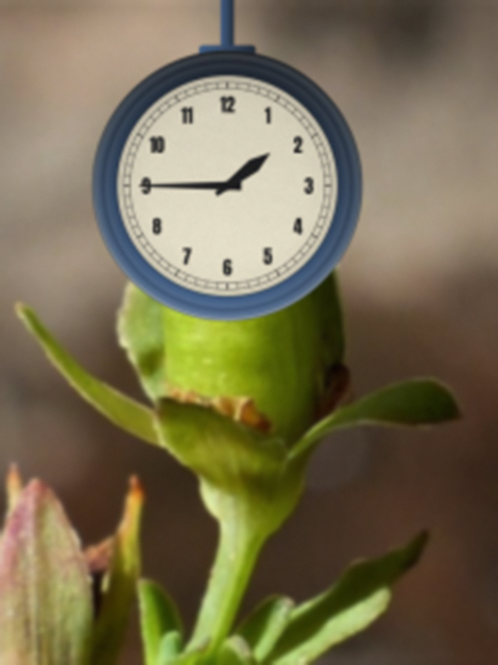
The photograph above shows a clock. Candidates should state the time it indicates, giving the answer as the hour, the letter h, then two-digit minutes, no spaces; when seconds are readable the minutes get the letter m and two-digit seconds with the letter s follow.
1h45
